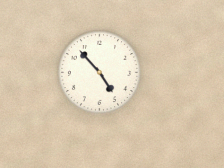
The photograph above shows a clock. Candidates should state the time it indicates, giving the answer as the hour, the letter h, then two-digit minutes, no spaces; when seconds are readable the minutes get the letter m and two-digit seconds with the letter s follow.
4h53
